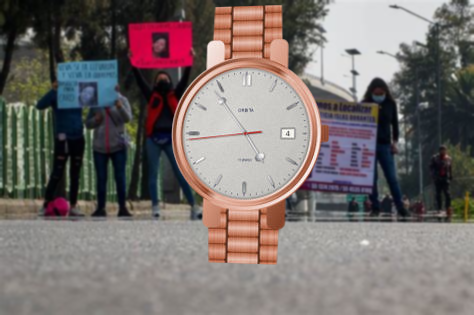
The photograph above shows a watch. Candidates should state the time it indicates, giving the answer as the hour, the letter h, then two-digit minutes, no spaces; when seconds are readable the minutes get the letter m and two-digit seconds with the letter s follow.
4h53m44s
